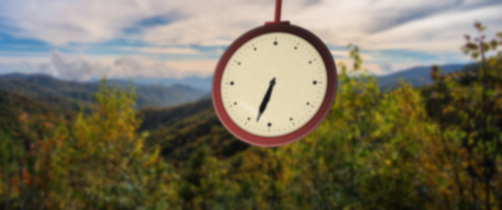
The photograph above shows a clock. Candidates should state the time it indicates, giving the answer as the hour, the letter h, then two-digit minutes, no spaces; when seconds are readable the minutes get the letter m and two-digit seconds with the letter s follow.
6h33
